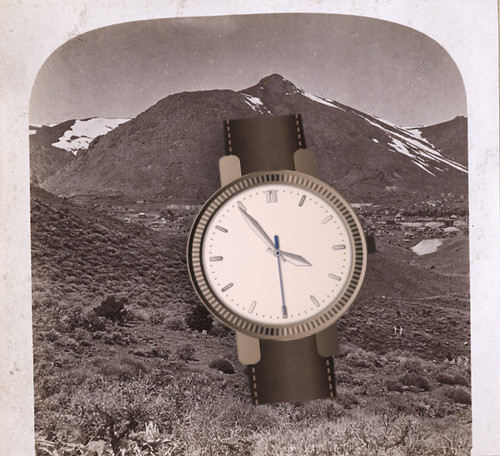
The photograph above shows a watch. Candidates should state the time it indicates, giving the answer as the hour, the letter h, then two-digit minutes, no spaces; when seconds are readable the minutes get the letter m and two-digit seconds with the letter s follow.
3h54m30s
